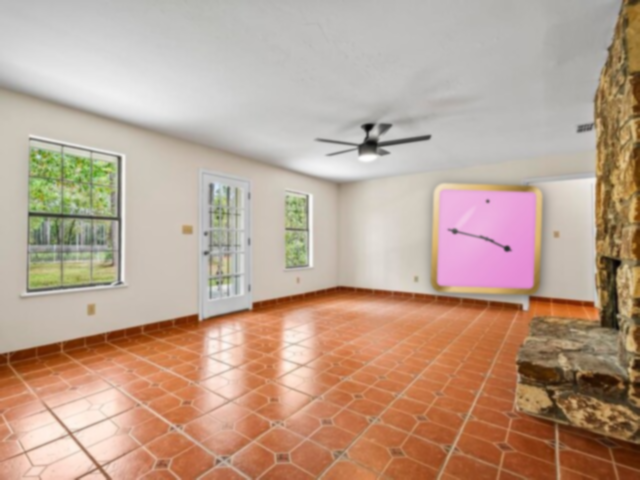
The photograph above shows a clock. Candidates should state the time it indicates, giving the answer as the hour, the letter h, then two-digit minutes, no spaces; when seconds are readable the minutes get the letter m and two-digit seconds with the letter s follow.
3h47
